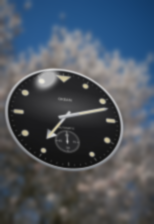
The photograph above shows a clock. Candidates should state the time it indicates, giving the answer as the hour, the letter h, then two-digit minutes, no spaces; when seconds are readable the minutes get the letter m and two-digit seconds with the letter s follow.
7h12
